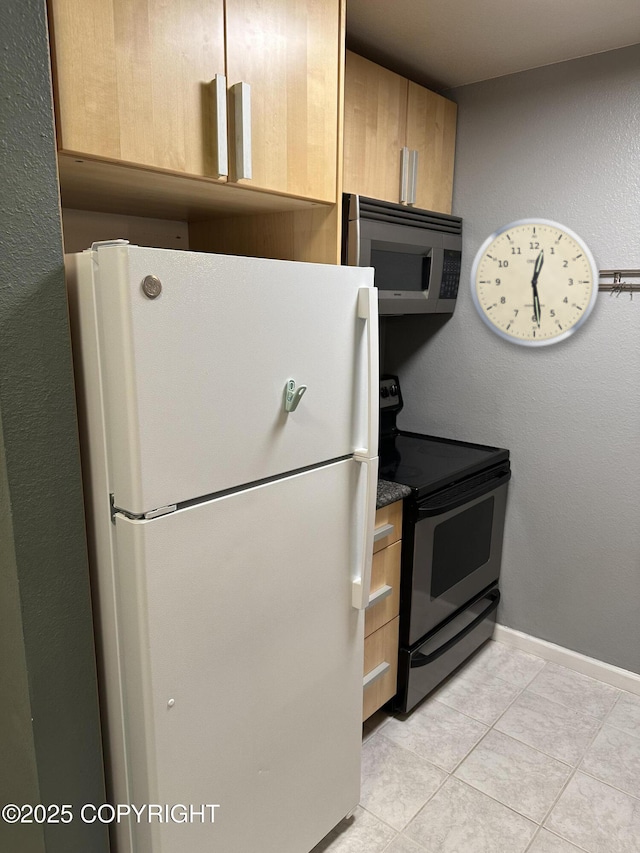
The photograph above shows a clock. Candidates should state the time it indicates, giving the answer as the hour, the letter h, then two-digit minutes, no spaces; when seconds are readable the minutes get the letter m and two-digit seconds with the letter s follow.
12h29
